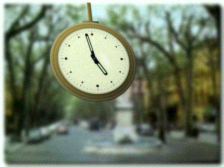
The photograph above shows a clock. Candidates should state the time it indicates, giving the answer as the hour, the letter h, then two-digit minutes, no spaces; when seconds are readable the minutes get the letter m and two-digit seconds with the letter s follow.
4h58
